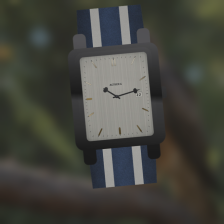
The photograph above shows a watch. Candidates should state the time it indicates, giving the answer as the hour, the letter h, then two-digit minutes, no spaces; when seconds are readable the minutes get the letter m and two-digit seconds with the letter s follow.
10h13
